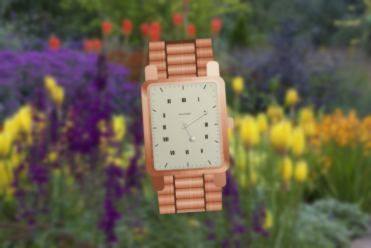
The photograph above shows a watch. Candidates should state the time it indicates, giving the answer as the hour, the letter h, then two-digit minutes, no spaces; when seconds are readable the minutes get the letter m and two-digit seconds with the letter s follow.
5h10
